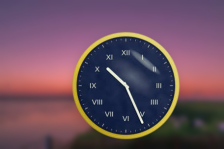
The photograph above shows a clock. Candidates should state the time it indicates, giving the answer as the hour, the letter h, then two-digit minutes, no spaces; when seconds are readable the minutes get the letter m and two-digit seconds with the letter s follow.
10h26
